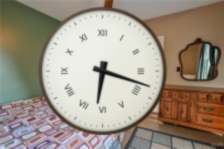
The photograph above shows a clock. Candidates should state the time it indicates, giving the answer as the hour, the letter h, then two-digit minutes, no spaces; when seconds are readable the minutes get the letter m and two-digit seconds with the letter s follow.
6h18
